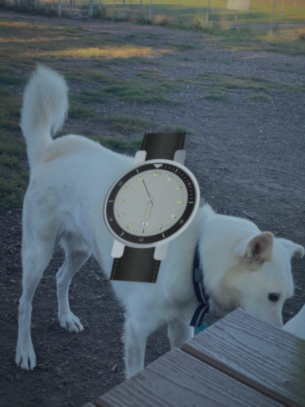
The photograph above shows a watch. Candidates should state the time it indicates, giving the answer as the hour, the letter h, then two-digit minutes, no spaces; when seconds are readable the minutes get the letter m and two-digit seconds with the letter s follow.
5h55
